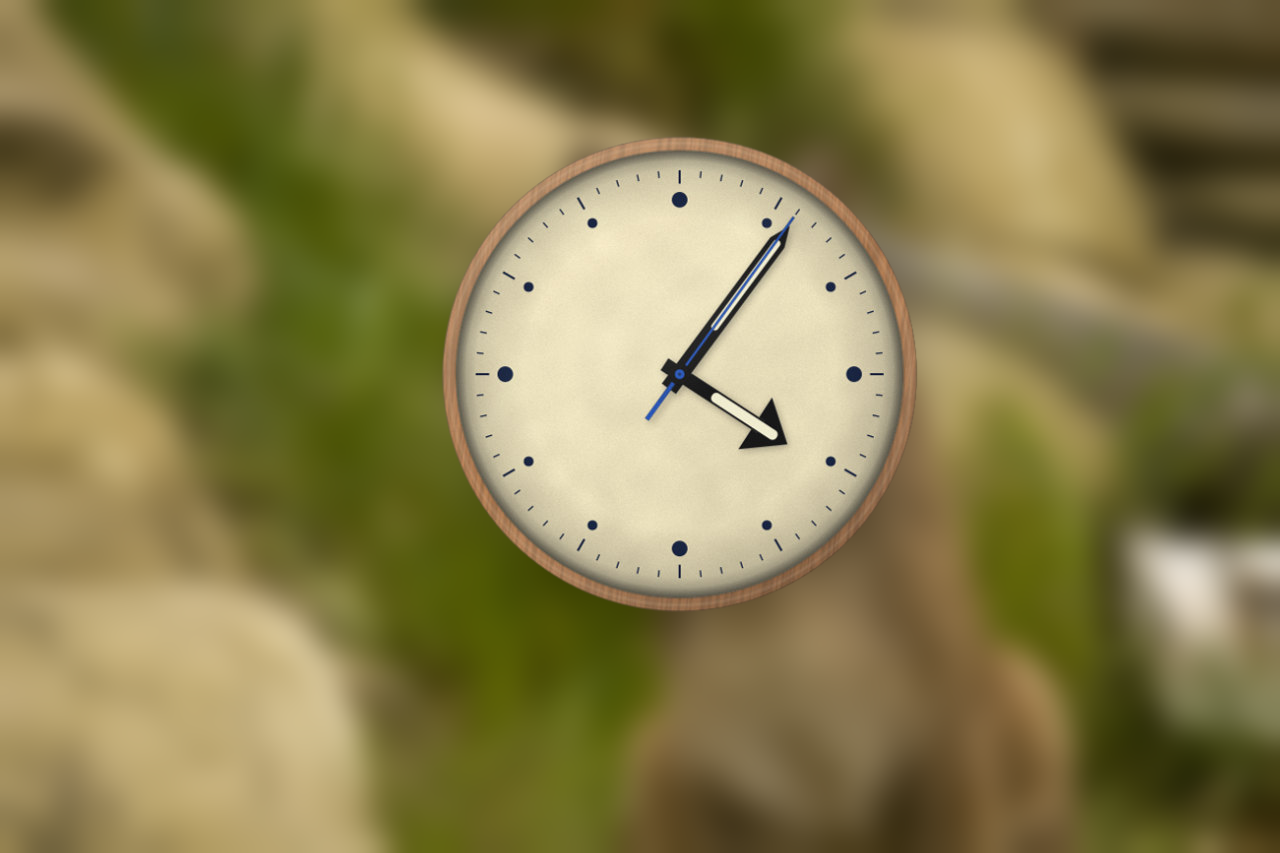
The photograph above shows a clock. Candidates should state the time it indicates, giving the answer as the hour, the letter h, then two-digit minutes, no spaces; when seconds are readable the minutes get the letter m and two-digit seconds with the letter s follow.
4h06m06s
